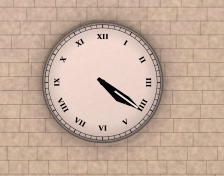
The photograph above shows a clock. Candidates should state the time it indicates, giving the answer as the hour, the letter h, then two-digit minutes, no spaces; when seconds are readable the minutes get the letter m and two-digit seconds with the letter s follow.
4h21
